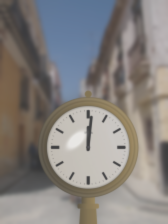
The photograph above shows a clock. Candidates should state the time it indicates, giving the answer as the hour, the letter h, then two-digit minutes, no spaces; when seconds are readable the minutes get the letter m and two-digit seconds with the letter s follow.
12h01
